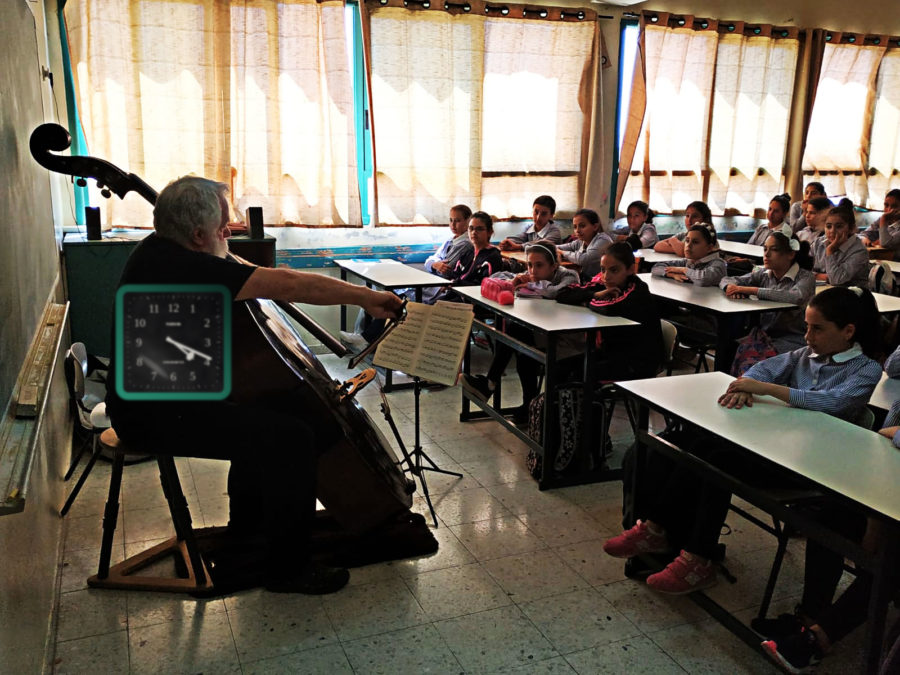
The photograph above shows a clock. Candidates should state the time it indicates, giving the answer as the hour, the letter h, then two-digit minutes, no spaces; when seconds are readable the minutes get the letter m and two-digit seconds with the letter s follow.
4h19
